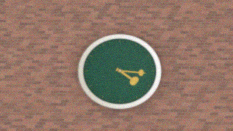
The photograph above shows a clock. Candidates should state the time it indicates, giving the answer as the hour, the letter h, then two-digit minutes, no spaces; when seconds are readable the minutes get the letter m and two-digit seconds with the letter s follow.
4h16
